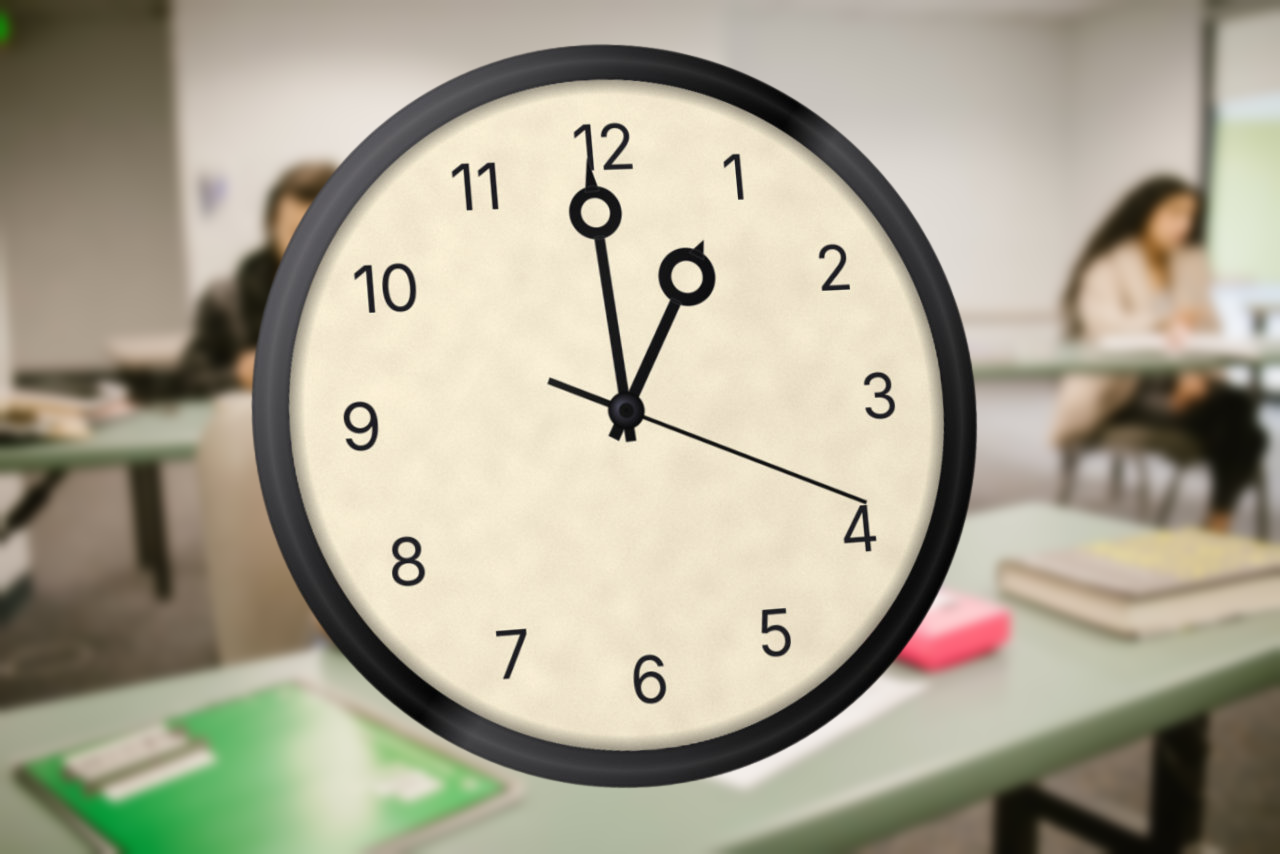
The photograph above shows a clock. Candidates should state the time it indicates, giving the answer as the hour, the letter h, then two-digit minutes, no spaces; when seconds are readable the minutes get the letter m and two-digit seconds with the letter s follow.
12h59m19s
